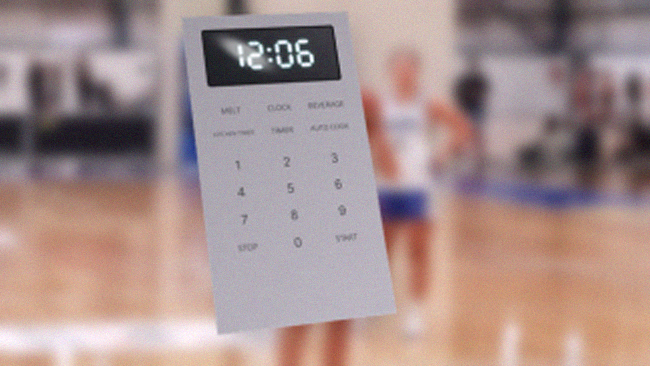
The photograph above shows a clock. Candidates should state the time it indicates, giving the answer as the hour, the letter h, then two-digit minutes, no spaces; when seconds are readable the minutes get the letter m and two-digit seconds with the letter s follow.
12h06
